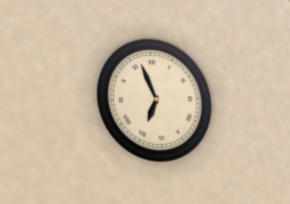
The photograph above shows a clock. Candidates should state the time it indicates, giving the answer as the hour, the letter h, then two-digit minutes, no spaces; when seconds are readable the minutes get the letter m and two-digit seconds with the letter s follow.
6h57
